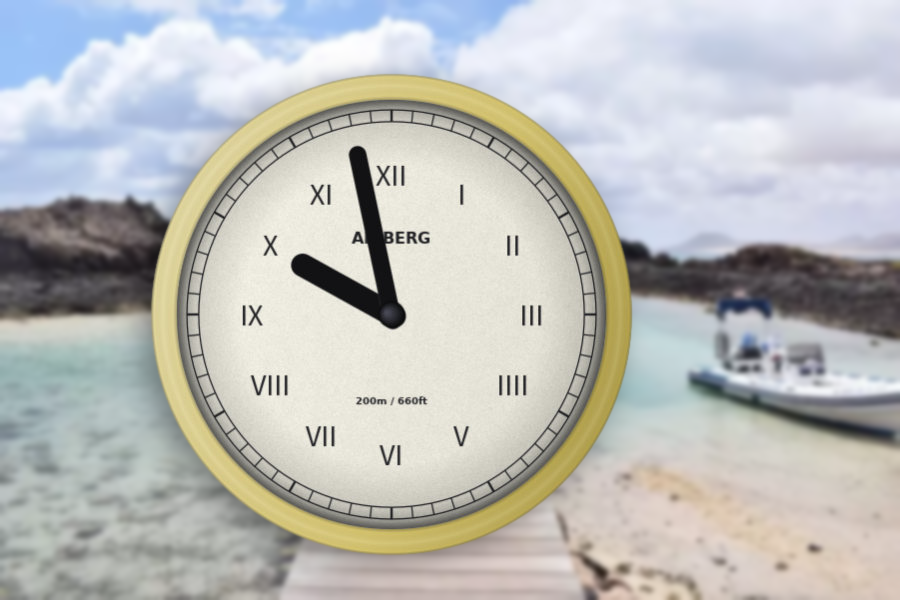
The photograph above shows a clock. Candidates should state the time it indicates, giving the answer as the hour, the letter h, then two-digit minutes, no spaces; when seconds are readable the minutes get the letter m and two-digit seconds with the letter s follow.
9h58
